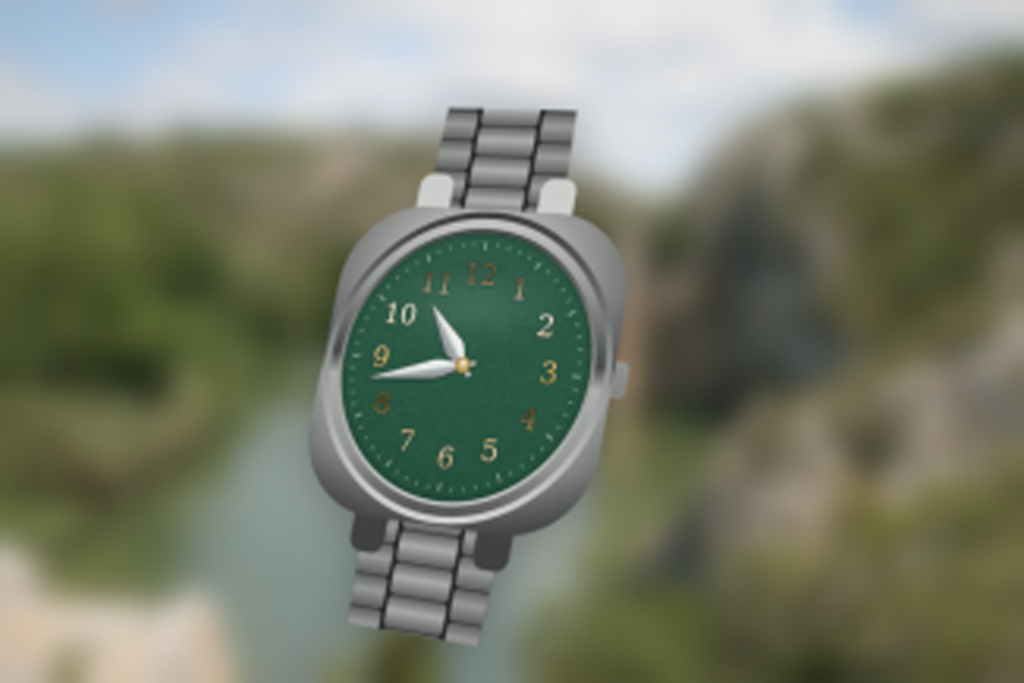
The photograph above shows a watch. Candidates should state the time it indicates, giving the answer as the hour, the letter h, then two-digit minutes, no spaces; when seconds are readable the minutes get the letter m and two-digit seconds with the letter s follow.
10h43
